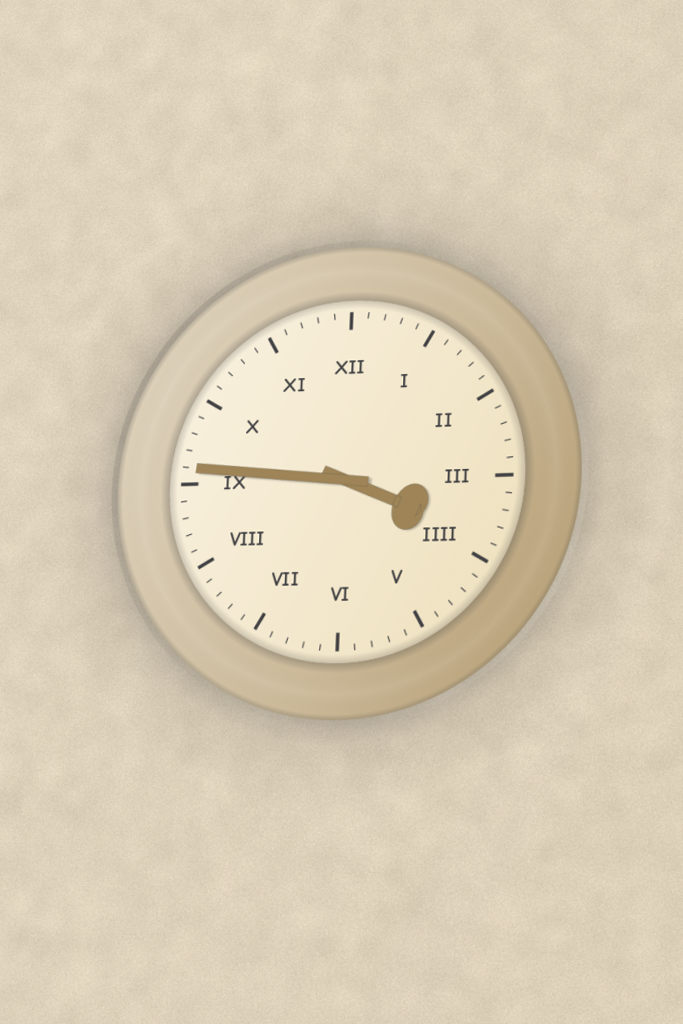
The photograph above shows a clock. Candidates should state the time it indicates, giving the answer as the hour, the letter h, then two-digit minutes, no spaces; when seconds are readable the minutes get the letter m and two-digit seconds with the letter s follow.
3h46
